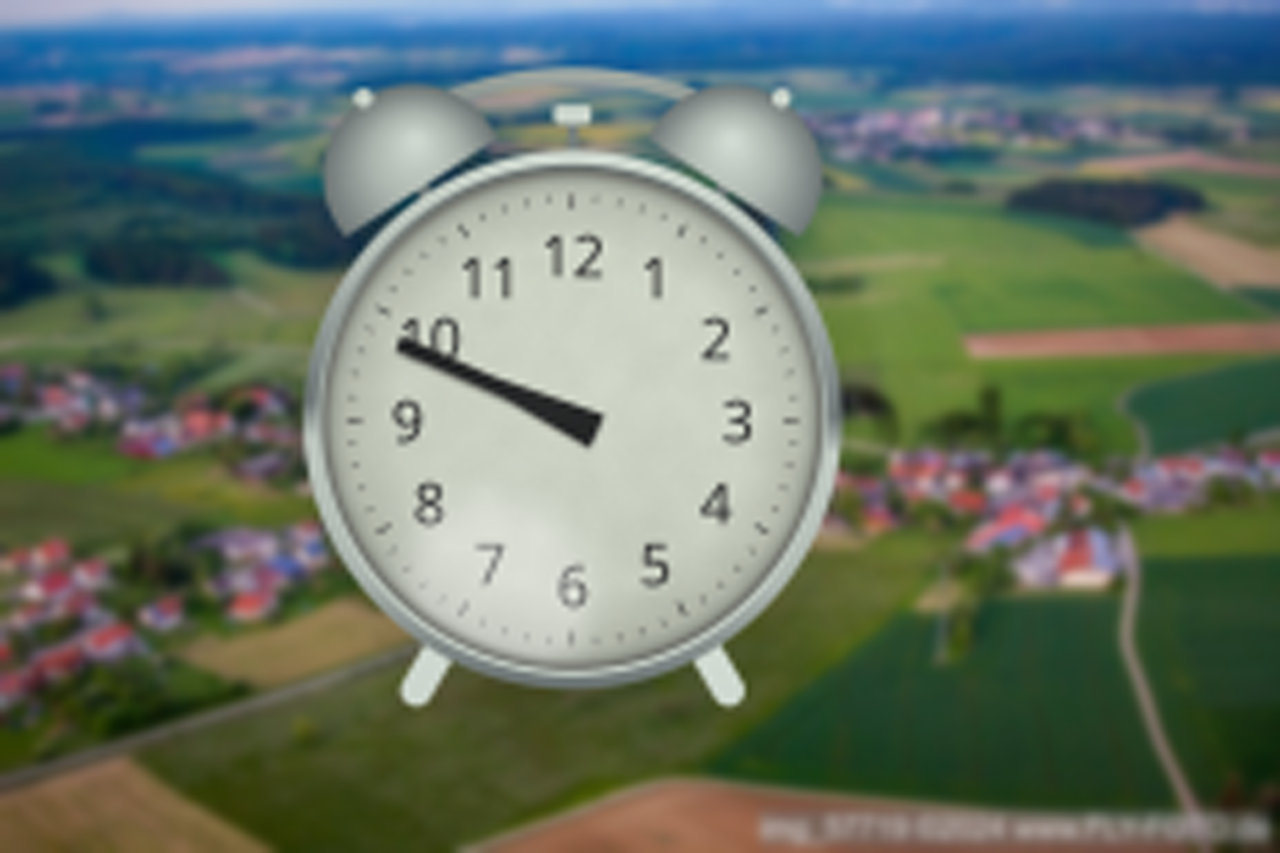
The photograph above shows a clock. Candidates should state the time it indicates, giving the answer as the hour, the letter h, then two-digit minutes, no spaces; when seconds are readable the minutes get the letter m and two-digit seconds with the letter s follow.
9h49
